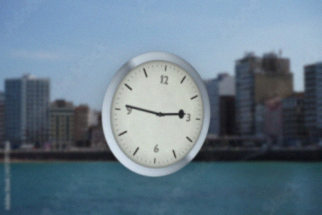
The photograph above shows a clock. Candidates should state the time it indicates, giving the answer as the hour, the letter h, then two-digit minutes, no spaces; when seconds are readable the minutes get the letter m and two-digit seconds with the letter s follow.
2h46
